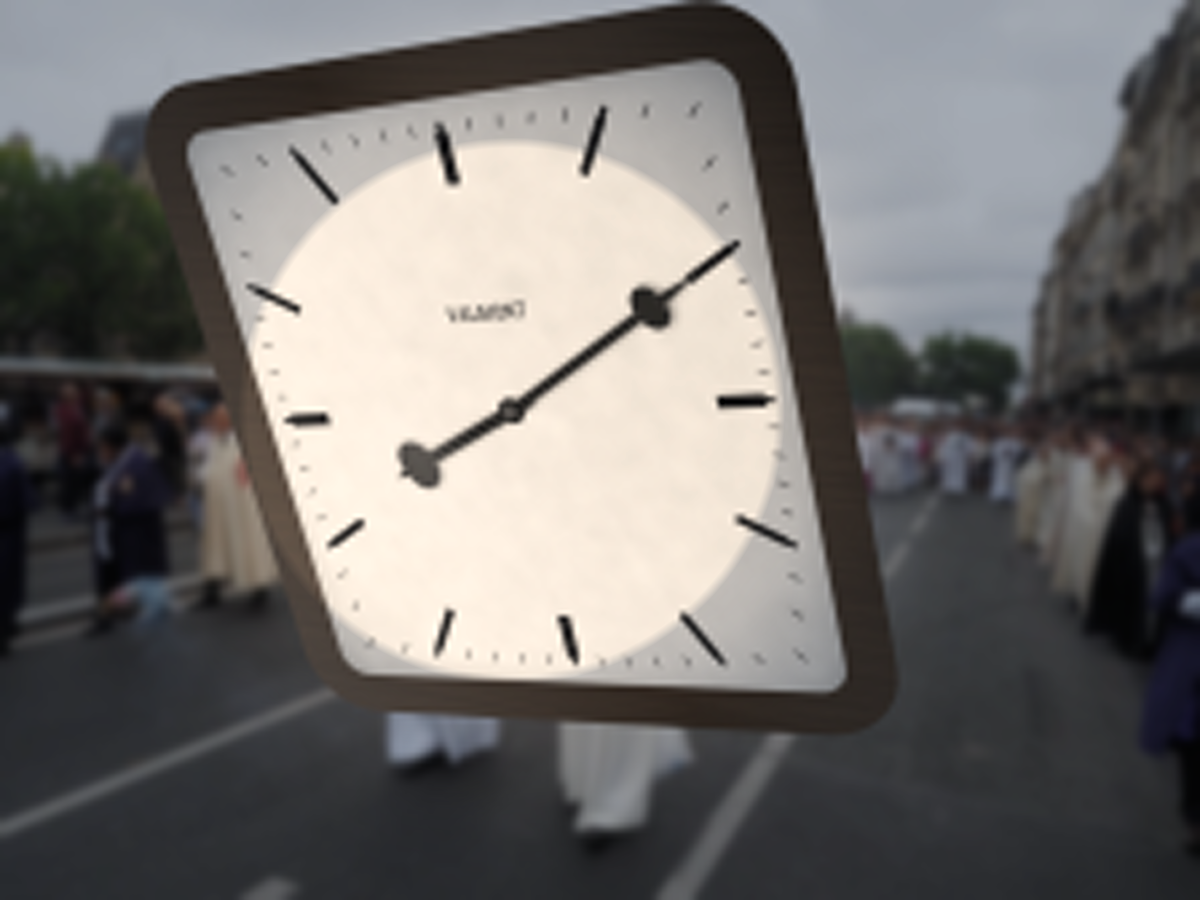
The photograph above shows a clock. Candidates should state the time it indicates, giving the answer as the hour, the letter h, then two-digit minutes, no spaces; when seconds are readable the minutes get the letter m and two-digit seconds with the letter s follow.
8h10
